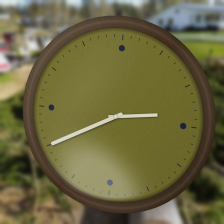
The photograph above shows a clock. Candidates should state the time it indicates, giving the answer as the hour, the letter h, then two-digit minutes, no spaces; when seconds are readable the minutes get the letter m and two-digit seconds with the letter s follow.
2h40
